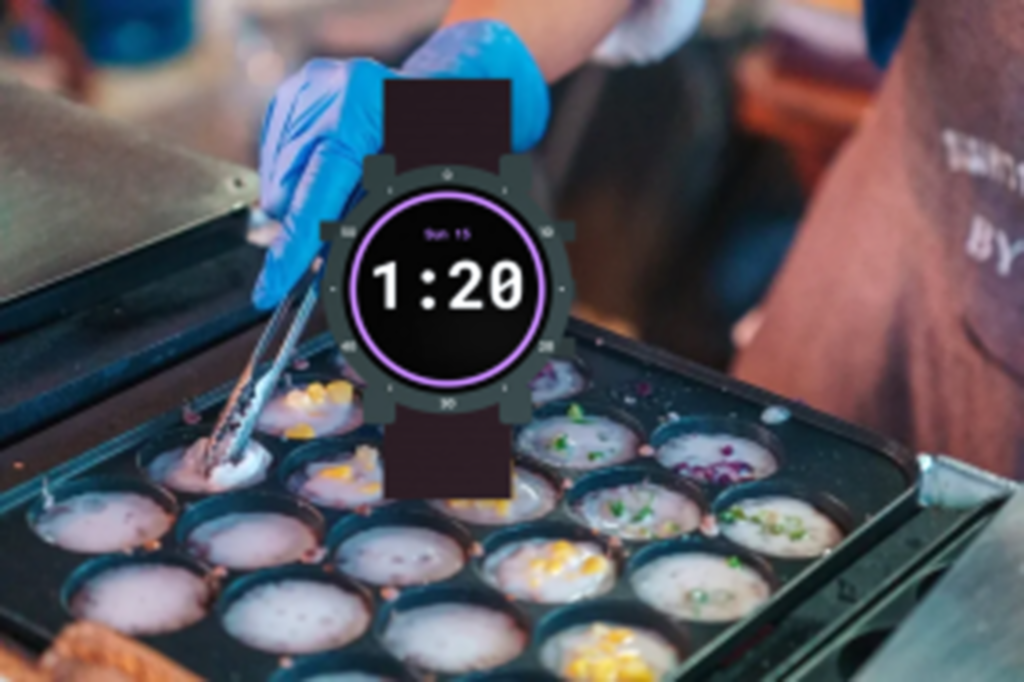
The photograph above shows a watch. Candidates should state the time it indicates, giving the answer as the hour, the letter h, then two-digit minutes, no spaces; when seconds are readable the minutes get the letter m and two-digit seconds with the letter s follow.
1h20
